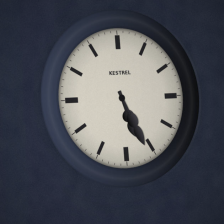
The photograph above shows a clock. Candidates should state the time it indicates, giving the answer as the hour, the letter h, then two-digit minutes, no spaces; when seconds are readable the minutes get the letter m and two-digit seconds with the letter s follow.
5h26
